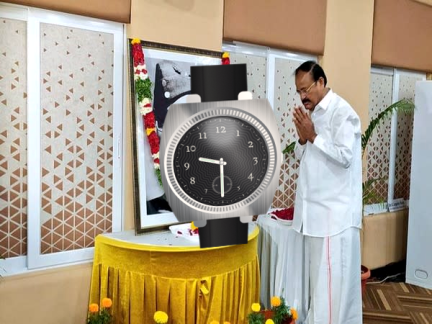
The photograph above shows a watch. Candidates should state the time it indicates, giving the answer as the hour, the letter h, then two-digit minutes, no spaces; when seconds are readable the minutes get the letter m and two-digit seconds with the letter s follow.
9h30
